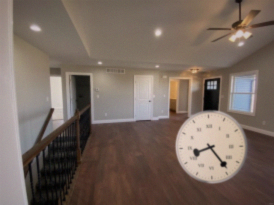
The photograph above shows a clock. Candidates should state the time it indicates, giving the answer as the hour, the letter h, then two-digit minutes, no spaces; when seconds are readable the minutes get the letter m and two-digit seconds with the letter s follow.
8h24
